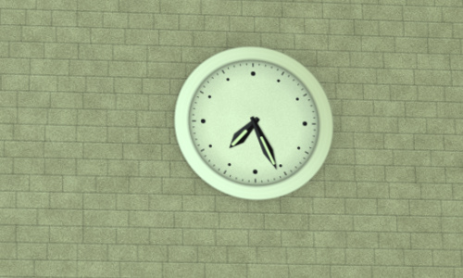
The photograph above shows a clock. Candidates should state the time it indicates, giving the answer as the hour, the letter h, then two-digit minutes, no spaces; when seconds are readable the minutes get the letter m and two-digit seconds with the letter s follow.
7h26
